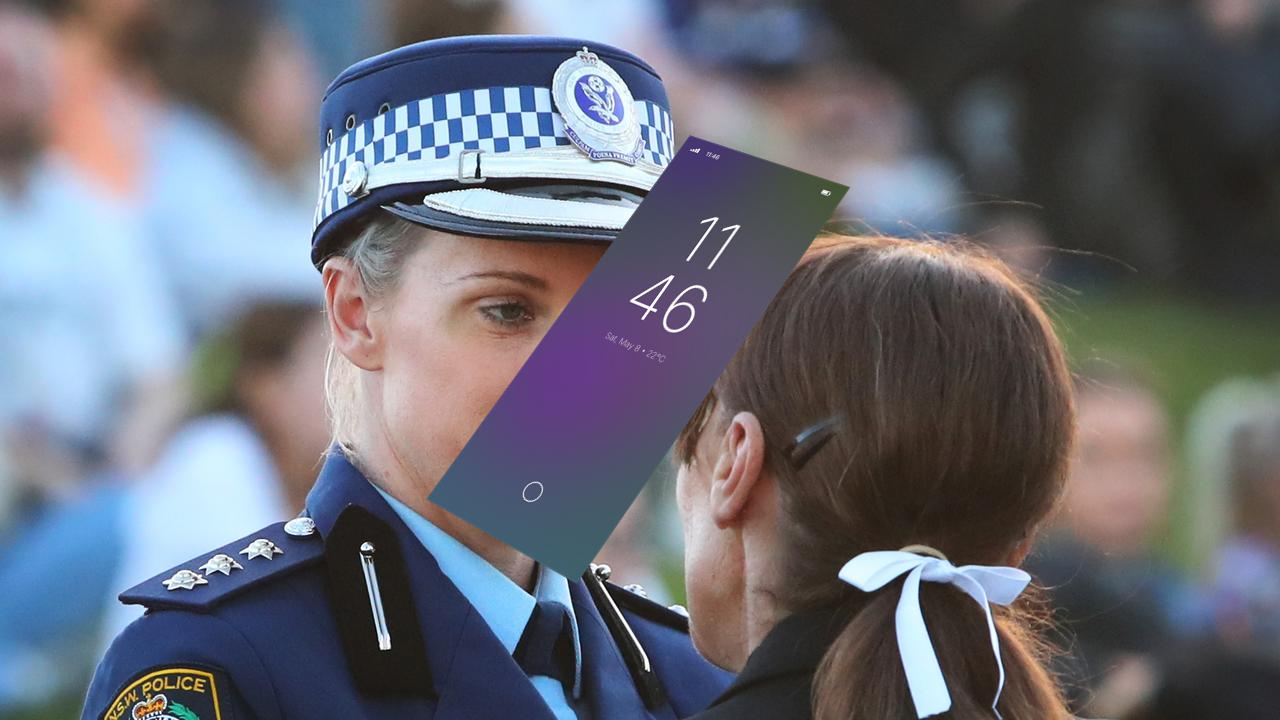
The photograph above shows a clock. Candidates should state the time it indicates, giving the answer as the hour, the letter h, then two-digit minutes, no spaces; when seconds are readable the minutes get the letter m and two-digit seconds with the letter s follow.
11h46
